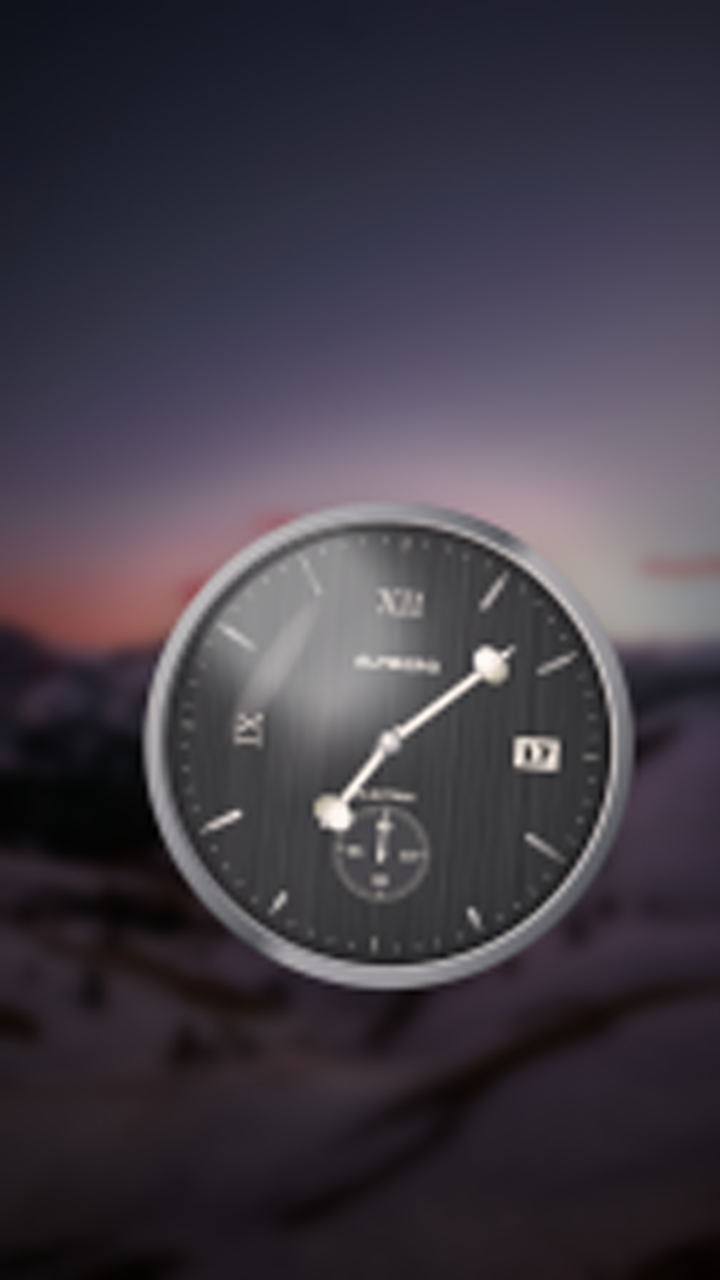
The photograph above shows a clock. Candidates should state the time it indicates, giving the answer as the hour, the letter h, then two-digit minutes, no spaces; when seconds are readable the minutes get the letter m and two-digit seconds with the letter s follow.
7h08
